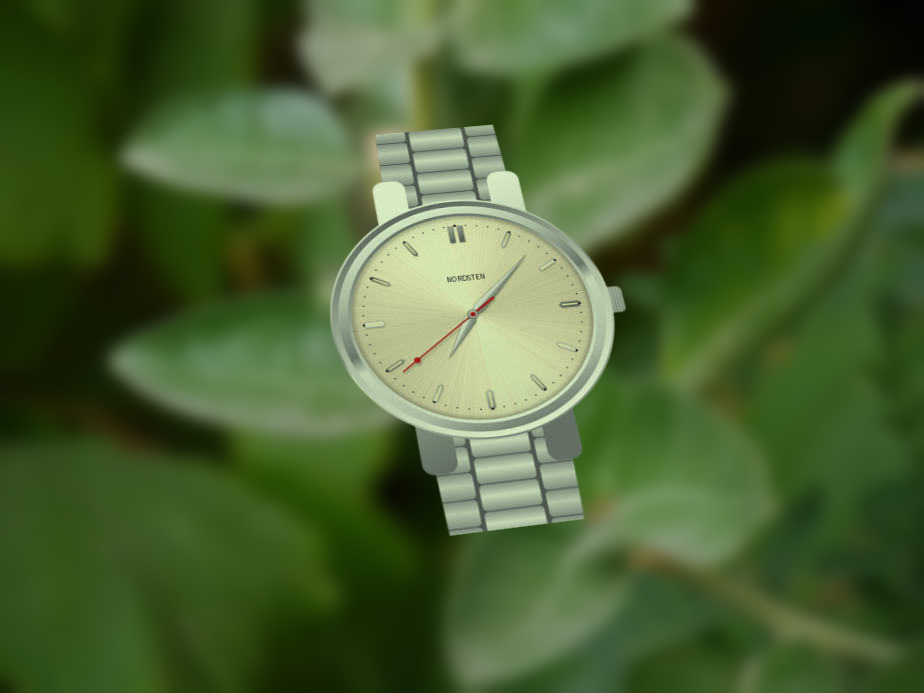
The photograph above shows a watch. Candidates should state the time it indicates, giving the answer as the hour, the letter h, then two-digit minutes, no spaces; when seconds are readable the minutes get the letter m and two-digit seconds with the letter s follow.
7h07m39s
